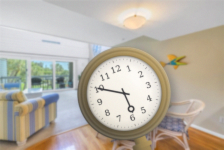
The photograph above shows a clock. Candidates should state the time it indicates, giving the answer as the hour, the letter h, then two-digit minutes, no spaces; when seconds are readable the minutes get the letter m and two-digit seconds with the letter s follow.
5h50
